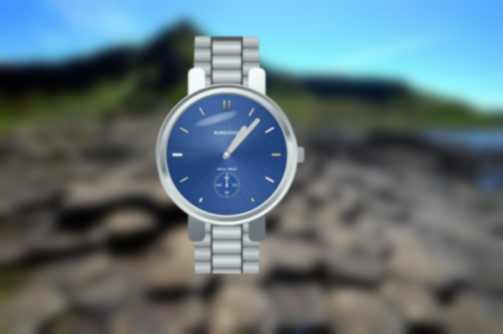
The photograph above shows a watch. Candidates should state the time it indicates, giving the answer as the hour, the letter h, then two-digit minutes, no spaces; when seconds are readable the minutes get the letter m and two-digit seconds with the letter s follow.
1h07
